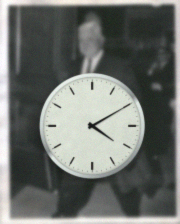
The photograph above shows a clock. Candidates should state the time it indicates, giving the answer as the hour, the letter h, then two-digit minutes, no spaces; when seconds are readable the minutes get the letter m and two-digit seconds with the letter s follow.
4h10
